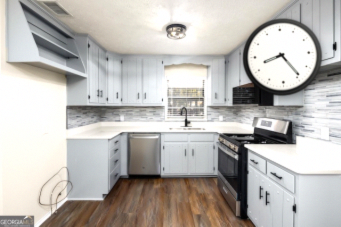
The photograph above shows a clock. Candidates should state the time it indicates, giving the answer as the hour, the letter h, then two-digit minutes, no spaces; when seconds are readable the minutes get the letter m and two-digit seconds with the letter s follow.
8h24
